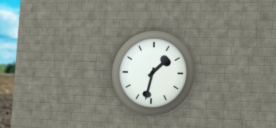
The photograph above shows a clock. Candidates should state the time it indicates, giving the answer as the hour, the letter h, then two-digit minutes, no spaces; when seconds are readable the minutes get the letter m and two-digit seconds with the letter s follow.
1h32
